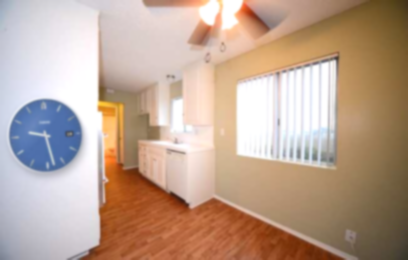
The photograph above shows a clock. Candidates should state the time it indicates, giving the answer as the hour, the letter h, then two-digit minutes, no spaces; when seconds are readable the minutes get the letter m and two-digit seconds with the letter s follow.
9h28
